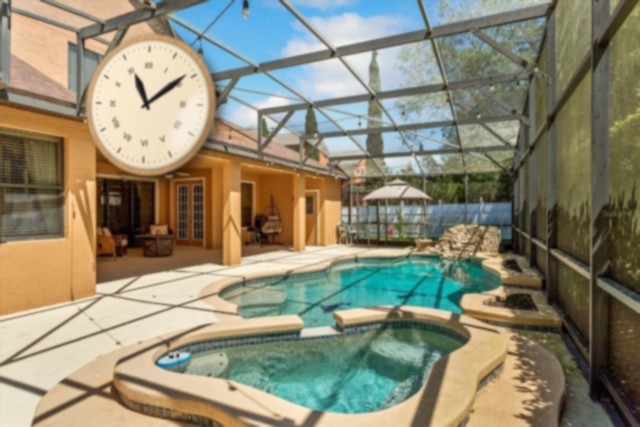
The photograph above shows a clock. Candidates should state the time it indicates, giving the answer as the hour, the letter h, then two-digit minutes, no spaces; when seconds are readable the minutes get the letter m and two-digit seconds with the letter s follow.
11h09
